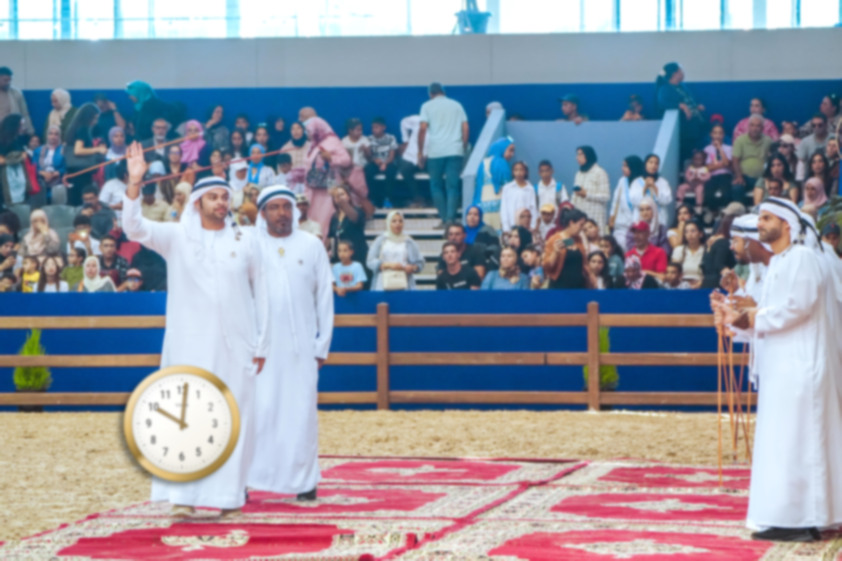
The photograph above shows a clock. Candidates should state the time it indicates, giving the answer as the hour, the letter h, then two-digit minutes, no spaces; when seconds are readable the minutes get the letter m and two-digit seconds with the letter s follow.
10h01
